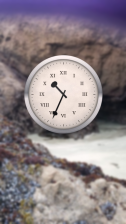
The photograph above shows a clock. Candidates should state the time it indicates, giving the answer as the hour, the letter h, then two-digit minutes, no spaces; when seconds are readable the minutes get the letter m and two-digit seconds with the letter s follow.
10h34
